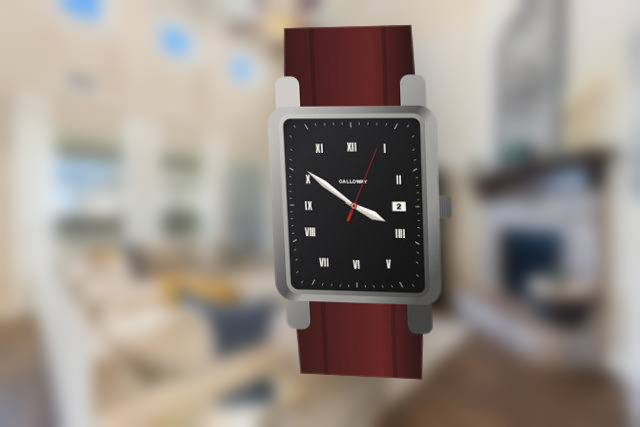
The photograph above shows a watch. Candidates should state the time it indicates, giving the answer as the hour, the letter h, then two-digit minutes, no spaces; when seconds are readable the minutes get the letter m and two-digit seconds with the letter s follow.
3h51m04s
